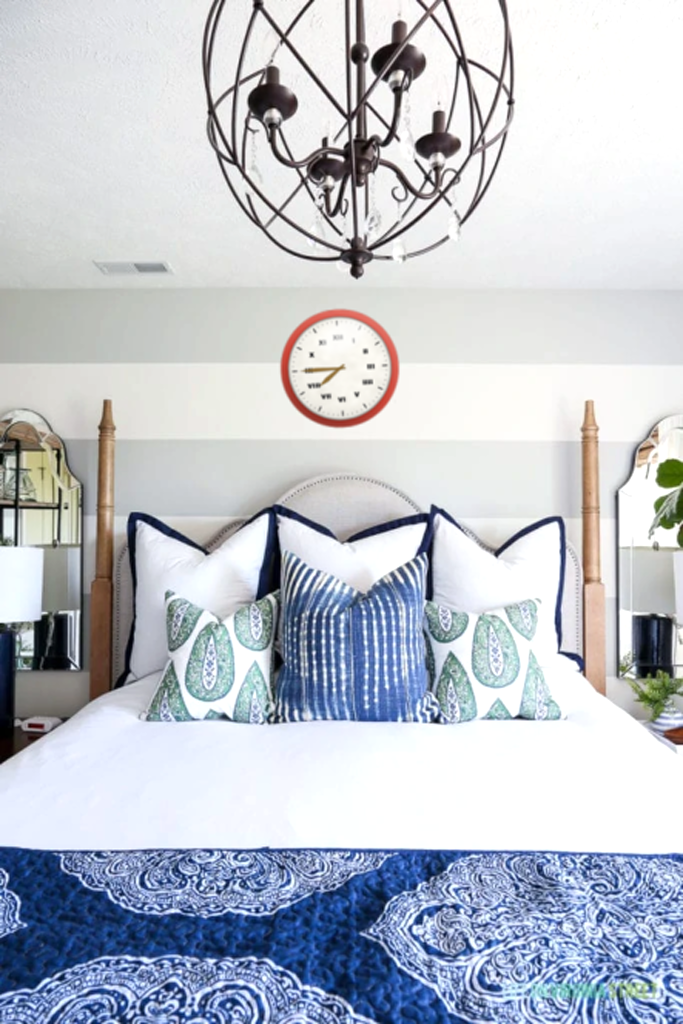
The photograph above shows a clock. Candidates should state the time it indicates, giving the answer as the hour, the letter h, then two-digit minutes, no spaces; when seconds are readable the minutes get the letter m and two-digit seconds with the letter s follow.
7h45
